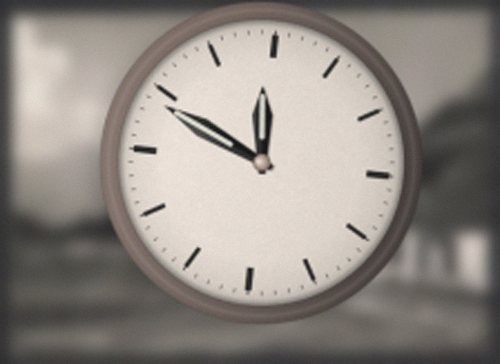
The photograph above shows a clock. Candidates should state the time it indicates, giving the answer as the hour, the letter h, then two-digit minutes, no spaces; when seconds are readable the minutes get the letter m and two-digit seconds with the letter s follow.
11h49
